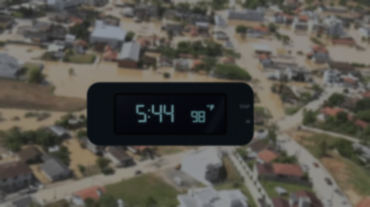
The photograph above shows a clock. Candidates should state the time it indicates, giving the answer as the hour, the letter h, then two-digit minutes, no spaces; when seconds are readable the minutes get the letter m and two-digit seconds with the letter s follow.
5h44
